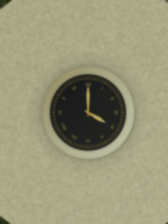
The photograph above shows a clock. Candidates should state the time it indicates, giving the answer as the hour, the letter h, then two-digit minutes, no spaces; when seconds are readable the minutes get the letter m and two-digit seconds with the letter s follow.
4h00
